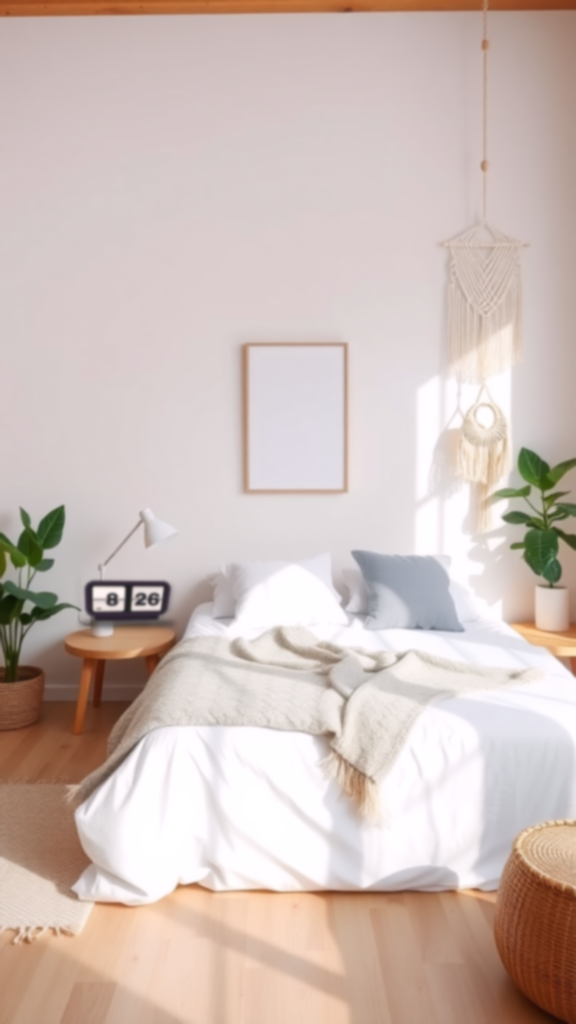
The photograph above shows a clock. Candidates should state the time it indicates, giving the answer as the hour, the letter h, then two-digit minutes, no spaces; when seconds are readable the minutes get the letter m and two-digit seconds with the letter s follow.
8h26
